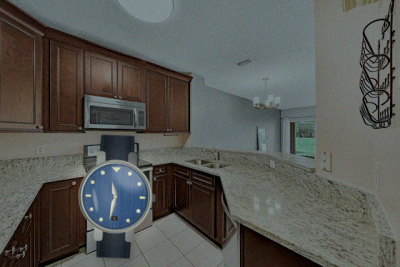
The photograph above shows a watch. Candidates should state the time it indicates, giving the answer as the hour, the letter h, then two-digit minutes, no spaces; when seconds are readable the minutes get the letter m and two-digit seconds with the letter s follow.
11h32
